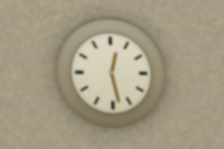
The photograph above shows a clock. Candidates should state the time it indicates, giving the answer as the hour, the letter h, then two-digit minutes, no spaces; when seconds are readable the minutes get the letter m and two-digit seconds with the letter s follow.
12h28
